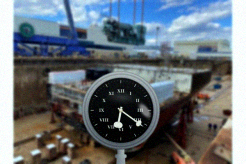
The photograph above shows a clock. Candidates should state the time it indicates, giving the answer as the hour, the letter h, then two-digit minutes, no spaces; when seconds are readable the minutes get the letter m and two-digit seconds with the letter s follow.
6h21
